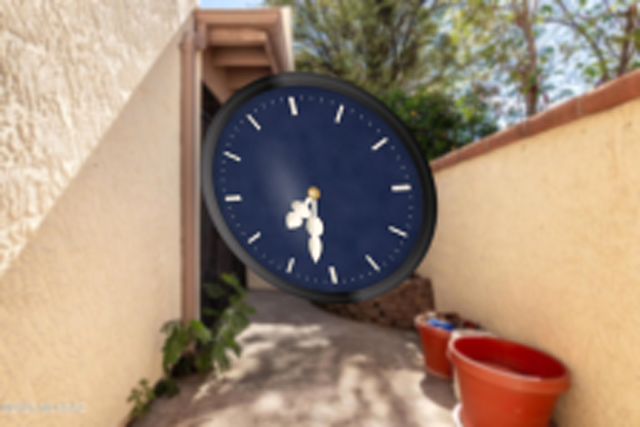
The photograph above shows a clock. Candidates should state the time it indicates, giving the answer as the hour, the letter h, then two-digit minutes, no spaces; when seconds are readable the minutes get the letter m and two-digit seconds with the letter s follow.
7h32
